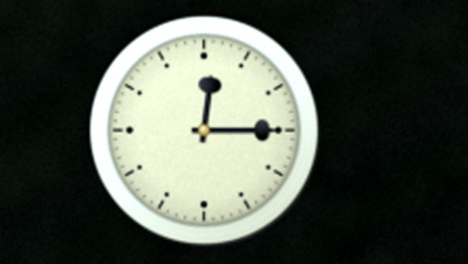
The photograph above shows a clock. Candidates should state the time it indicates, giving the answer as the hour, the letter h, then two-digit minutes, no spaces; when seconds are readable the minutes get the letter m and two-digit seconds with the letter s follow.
12h15
